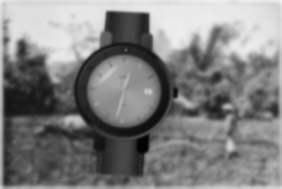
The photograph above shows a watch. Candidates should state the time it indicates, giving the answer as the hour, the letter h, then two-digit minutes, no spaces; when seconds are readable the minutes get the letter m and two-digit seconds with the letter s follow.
12h32
